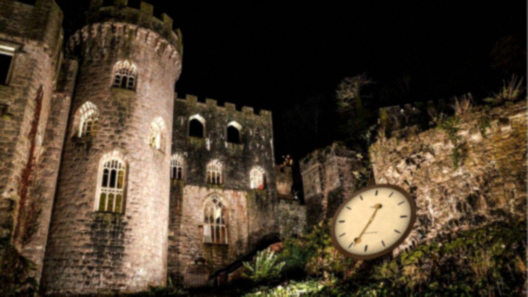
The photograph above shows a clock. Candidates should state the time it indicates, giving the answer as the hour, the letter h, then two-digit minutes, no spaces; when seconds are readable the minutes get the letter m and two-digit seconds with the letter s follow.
12h34
